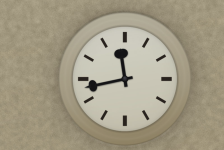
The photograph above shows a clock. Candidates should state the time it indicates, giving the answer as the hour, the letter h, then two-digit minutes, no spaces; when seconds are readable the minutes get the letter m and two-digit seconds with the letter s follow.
11h43
